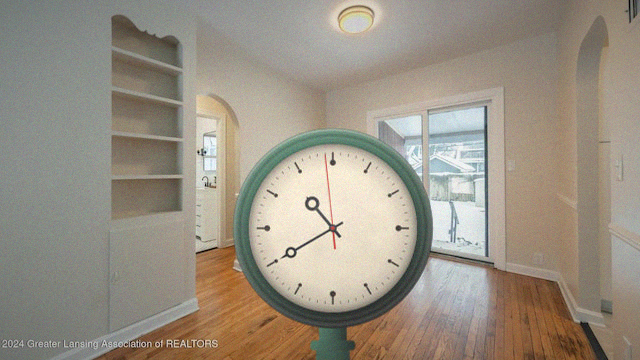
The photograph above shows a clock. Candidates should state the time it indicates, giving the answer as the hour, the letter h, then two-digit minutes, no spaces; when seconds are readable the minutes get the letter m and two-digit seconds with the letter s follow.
10h39m59s
